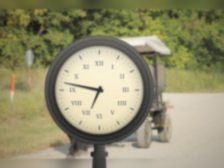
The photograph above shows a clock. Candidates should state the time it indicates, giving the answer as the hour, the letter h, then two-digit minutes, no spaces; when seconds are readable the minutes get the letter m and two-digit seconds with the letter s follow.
6h47
